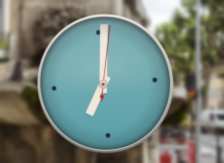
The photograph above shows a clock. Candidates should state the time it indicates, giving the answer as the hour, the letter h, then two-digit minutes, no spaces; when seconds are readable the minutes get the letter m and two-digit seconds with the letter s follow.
7h01m02s
